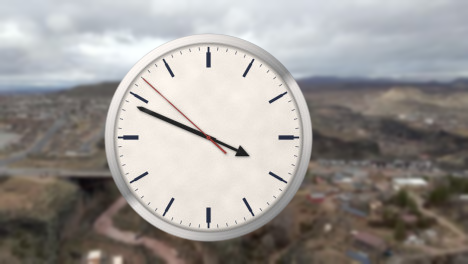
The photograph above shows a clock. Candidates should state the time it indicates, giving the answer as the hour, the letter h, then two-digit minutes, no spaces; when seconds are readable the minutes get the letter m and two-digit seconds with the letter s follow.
3h48m52s
